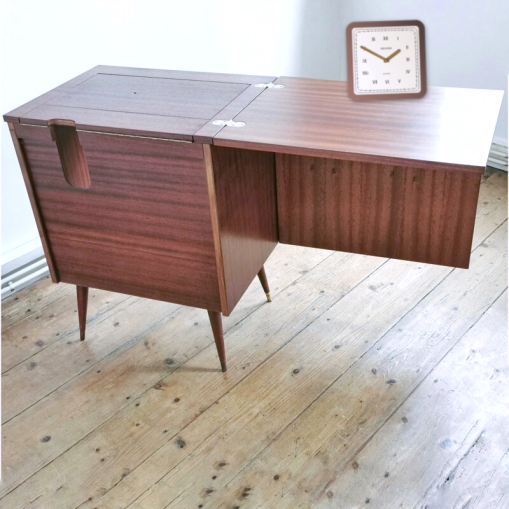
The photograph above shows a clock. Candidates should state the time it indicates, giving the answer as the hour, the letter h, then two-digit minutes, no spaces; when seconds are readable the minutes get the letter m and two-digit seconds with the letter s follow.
1h50
